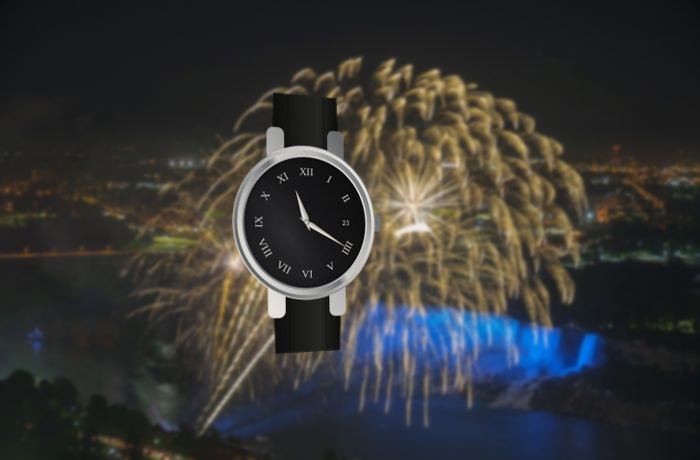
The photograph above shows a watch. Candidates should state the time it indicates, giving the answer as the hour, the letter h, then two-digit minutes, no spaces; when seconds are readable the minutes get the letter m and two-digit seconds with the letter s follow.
11h20
